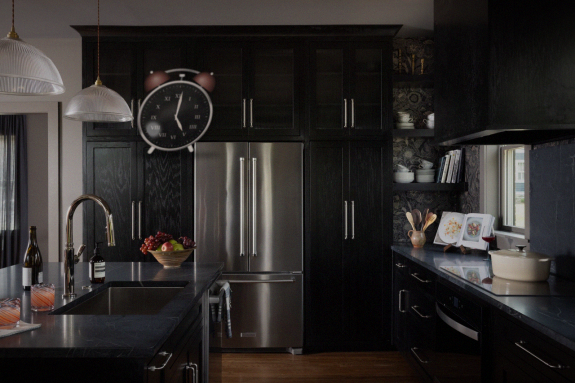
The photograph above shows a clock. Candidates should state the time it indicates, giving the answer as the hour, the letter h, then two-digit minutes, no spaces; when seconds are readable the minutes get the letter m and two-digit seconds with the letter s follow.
5h01
